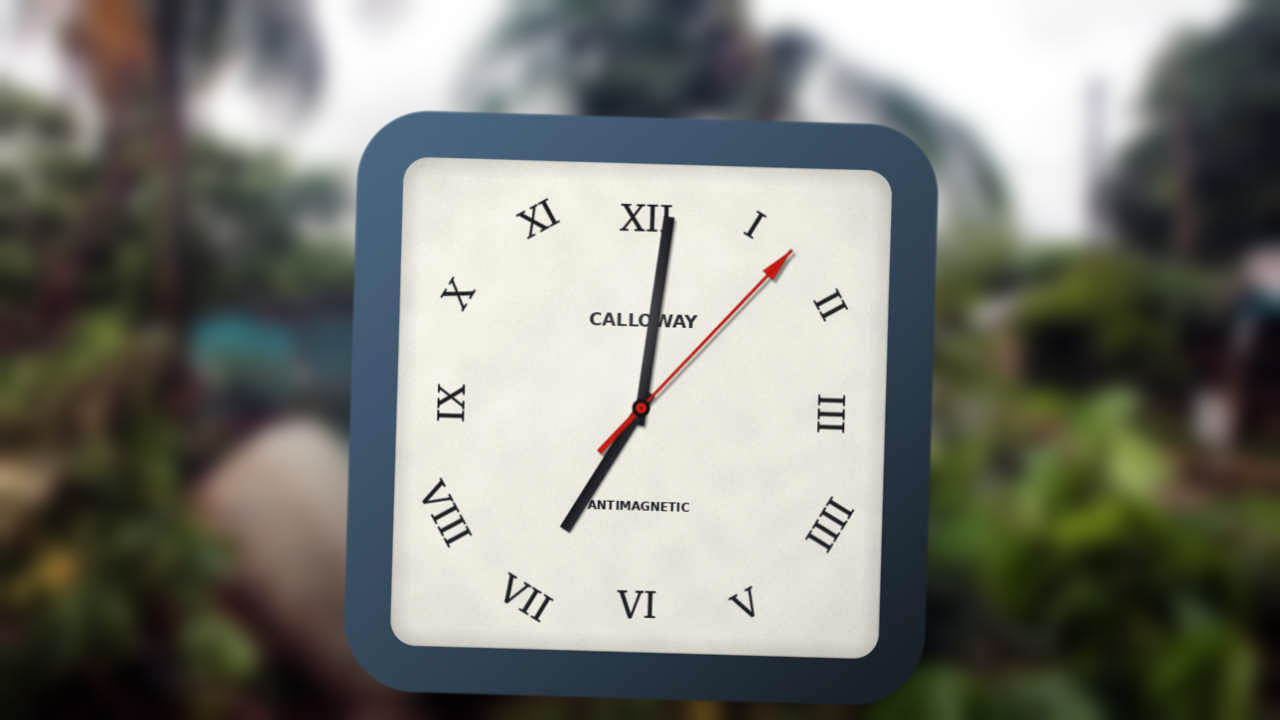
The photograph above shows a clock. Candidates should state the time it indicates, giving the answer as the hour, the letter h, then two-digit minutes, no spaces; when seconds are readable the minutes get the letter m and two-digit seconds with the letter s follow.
7h01m07s
